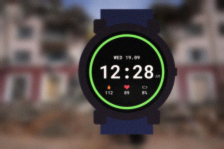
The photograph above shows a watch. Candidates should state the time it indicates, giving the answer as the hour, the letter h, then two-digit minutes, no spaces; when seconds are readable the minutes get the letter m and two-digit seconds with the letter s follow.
12h28
